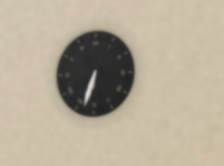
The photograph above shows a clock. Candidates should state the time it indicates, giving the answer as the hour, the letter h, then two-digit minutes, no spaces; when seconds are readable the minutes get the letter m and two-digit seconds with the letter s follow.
6h33
